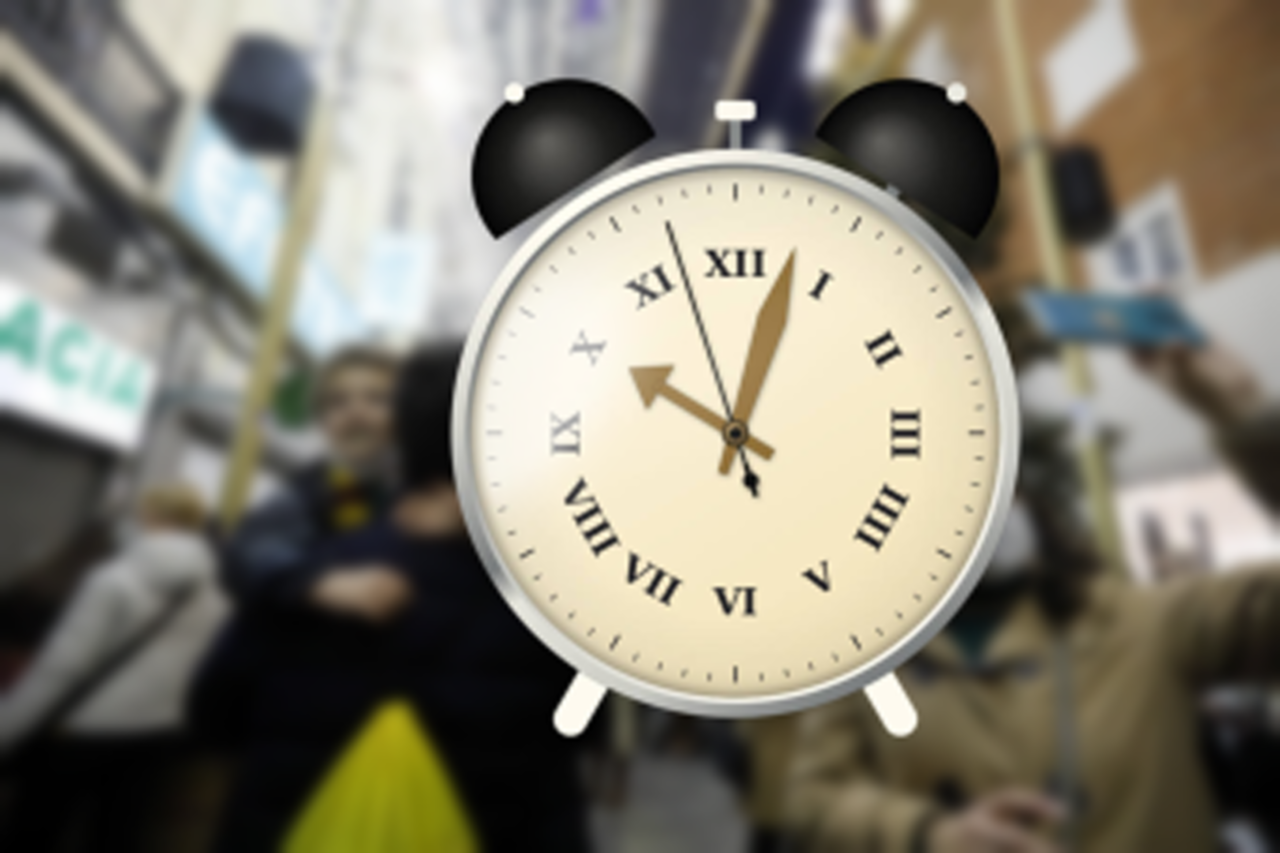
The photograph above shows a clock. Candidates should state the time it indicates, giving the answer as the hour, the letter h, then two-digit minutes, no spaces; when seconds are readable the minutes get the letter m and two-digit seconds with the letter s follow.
10h02m57s
